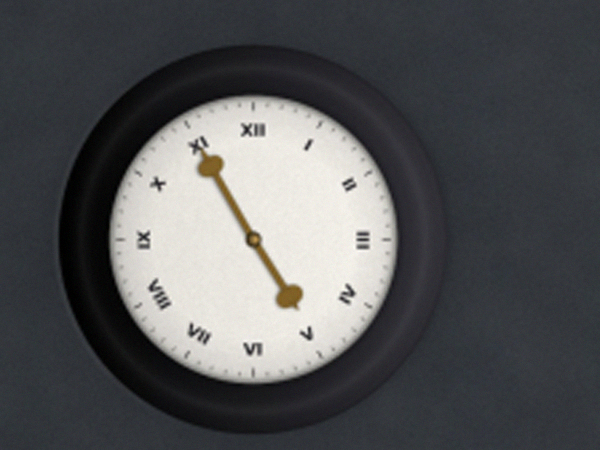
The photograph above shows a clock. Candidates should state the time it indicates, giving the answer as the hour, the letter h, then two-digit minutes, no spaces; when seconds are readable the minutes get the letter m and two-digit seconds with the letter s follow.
4h55
